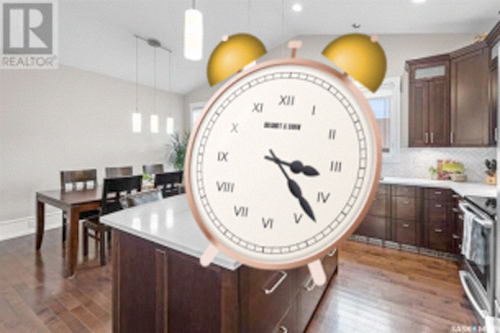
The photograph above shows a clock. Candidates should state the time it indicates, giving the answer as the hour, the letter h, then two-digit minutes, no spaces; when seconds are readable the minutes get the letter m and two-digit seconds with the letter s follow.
3h23
